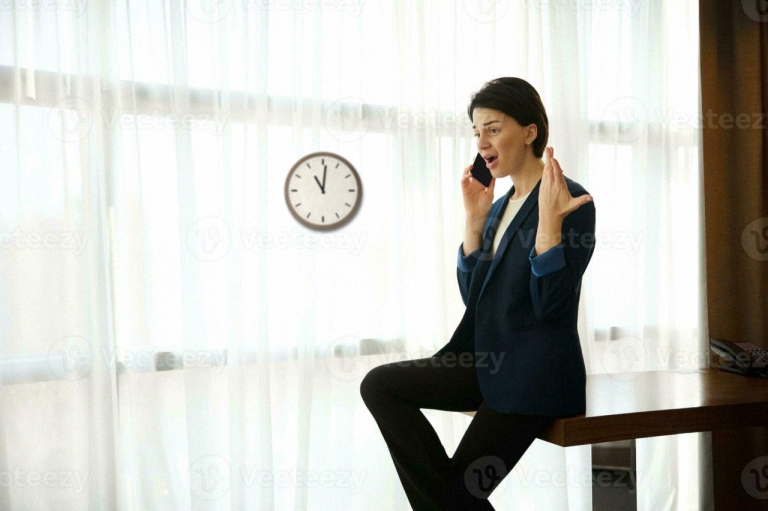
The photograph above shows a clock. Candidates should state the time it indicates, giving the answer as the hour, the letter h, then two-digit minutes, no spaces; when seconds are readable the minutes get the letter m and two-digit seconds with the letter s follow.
11h01
